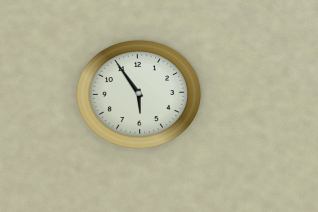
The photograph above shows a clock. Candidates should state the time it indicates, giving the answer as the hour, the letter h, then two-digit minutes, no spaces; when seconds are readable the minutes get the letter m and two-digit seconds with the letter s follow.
5h55
